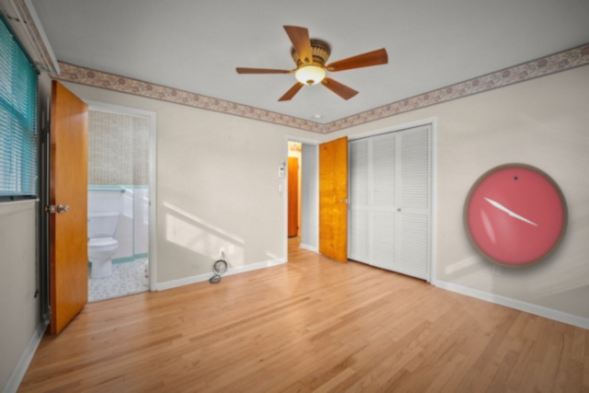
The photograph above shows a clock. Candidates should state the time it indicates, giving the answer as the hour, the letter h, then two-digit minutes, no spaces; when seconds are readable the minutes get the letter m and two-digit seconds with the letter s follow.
3h50
